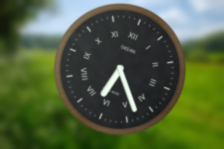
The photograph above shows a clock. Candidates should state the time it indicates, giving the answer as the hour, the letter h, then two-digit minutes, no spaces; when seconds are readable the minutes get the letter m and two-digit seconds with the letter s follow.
6h23
